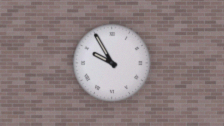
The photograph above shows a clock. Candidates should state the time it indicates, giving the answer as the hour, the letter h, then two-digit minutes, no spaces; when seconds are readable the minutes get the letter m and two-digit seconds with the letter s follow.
9h55
